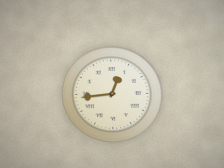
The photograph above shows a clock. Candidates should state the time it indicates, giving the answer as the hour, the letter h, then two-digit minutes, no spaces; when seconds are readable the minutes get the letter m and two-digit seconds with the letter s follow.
12h44
